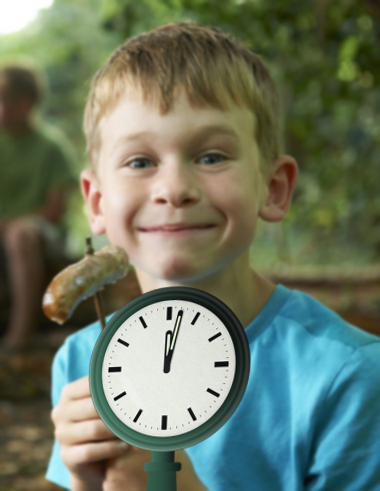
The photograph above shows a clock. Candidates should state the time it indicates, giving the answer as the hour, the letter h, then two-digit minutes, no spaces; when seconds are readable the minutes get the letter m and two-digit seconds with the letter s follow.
12h02
